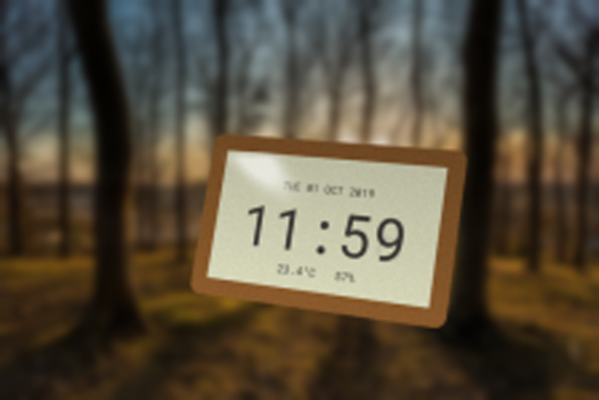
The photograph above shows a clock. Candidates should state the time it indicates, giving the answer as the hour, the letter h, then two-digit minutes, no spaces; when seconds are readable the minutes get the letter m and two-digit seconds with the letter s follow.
11h59
